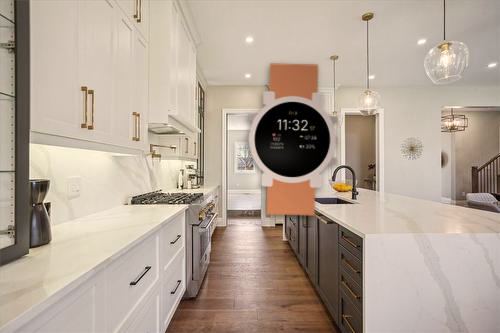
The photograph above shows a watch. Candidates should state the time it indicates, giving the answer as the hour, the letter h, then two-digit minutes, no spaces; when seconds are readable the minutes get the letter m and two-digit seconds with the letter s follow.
11h32
